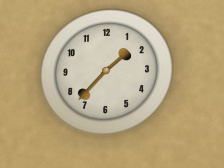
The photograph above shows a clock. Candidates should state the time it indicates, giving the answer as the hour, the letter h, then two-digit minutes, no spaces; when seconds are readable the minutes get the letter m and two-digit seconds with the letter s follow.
1h37
